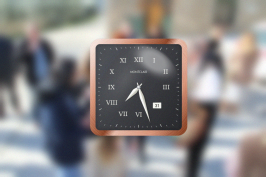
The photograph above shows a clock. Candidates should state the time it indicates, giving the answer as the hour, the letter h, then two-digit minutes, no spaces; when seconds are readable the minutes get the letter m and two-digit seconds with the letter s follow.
7h27
